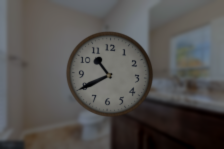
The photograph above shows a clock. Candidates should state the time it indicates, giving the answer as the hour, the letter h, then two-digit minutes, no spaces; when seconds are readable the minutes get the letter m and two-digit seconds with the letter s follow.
10h40
